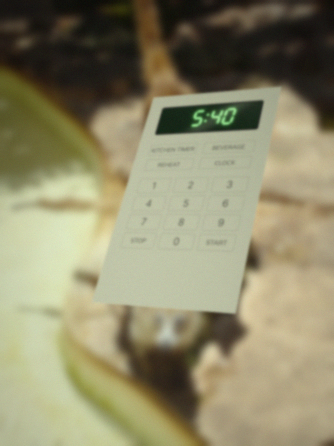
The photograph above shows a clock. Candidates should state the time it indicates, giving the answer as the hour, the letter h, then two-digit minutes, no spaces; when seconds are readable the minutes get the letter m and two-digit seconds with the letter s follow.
5h40
